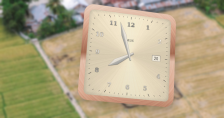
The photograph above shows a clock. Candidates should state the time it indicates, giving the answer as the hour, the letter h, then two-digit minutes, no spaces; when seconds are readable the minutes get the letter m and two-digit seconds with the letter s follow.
7h57
